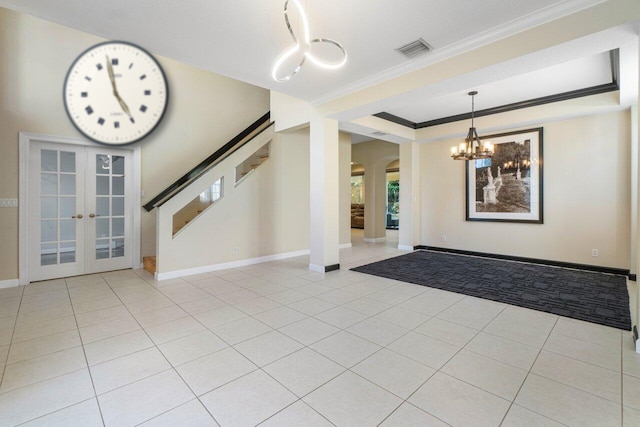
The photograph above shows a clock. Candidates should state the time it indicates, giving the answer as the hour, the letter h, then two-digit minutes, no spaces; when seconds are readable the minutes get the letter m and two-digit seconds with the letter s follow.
4h58
